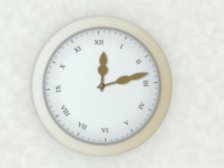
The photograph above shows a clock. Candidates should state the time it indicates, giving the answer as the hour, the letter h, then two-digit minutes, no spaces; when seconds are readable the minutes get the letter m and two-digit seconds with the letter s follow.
12h13
